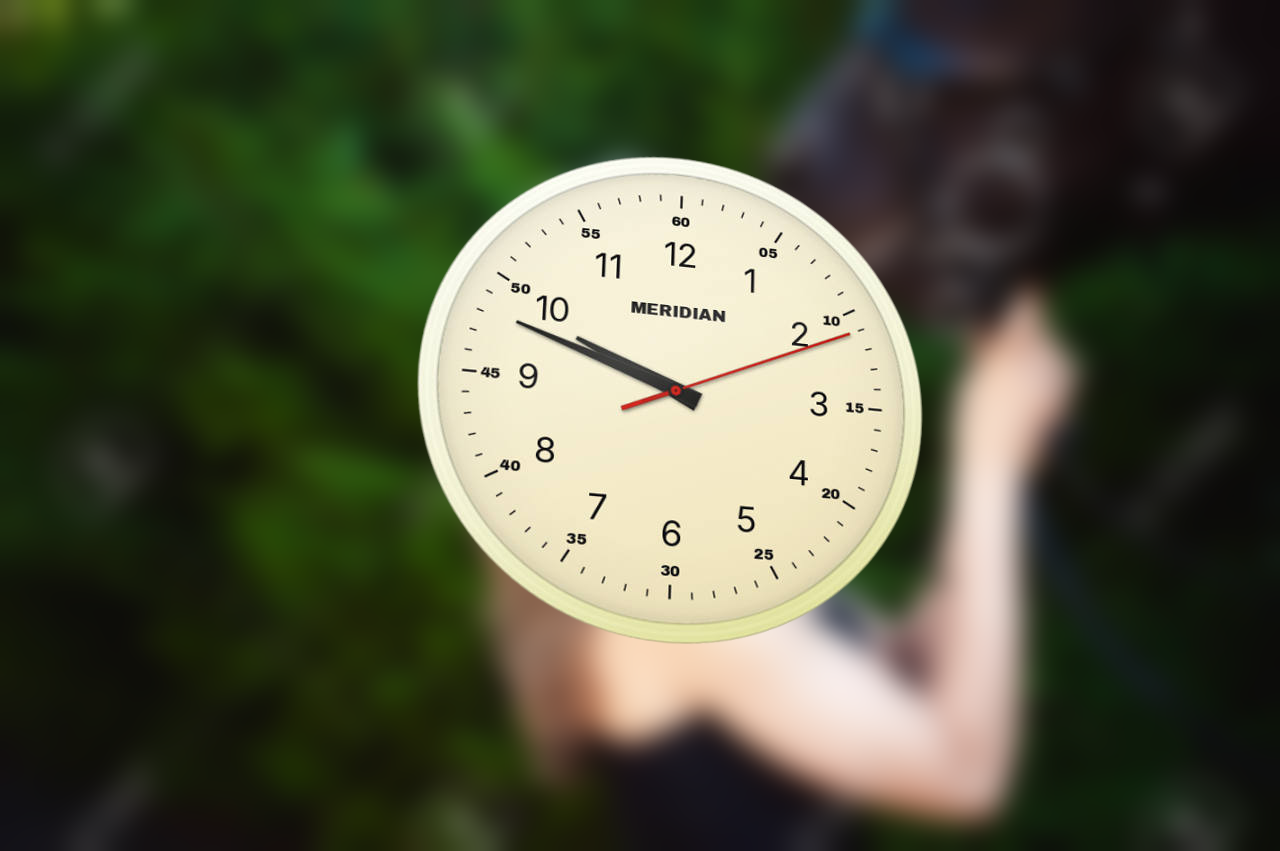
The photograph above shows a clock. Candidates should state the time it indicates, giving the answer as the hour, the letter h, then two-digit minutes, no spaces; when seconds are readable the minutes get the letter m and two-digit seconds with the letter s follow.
9h48m11s
